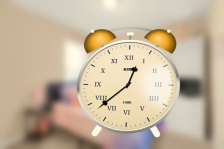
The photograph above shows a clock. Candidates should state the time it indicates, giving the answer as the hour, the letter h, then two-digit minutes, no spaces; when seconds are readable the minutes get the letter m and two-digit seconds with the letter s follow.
12h38
